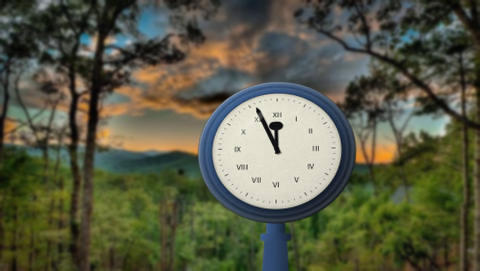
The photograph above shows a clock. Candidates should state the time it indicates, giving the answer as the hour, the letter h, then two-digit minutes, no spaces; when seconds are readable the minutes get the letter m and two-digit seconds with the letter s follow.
11h56
